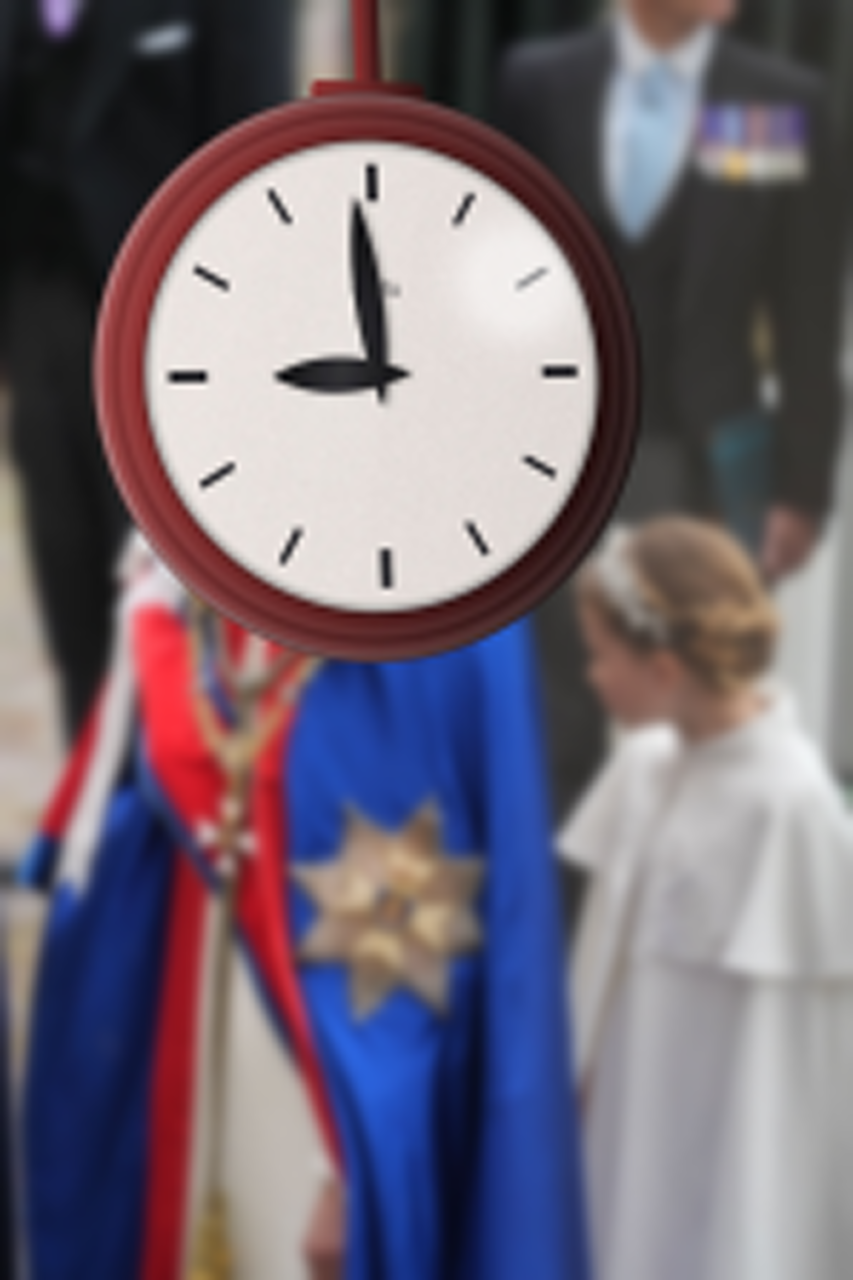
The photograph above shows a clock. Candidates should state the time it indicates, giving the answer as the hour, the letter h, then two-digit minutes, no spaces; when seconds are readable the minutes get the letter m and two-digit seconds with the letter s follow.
8h59
